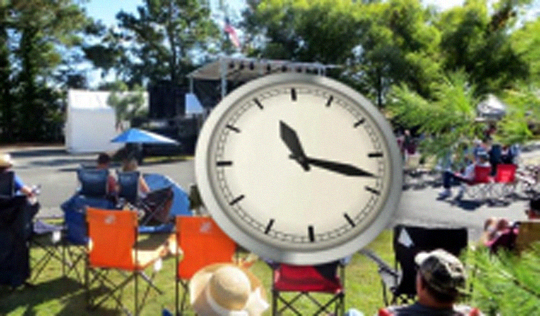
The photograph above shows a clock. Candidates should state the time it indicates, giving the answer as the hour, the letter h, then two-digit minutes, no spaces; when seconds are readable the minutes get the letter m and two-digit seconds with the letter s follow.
11h18
